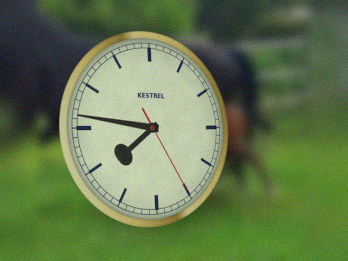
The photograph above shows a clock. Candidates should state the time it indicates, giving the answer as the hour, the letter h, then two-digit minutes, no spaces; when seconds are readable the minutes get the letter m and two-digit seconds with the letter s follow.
7h46m25s
